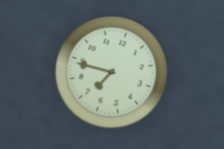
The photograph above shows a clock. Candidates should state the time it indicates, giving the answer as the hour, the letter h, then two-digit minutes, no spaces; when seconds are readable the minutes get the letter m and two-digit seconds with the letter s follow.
6h44
